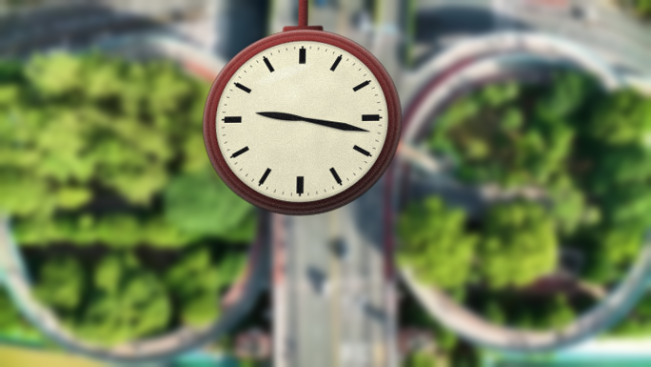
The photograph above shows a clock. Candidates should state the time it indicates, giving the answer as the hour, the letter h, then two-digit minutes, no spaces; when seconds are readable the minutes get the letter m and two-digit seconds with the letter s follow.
9h17
